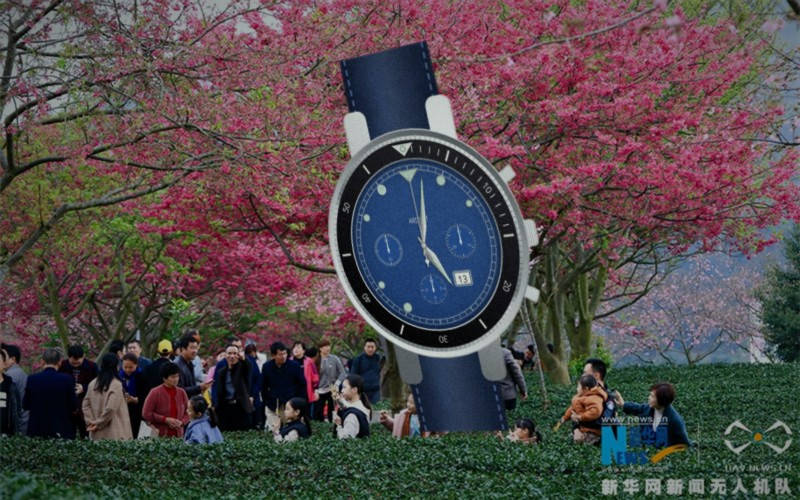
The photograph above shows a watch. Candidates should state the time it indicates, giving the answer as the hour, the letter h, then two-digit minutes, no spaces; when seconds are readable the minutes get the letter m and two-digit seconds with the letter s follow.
5h02
